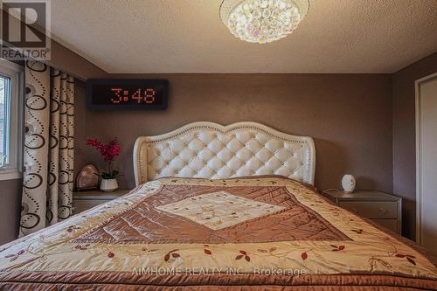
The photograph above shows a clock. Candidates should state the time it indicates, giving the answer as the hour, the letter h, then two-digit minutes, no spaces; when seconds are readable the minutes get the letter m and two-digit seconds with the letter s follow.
3h48
